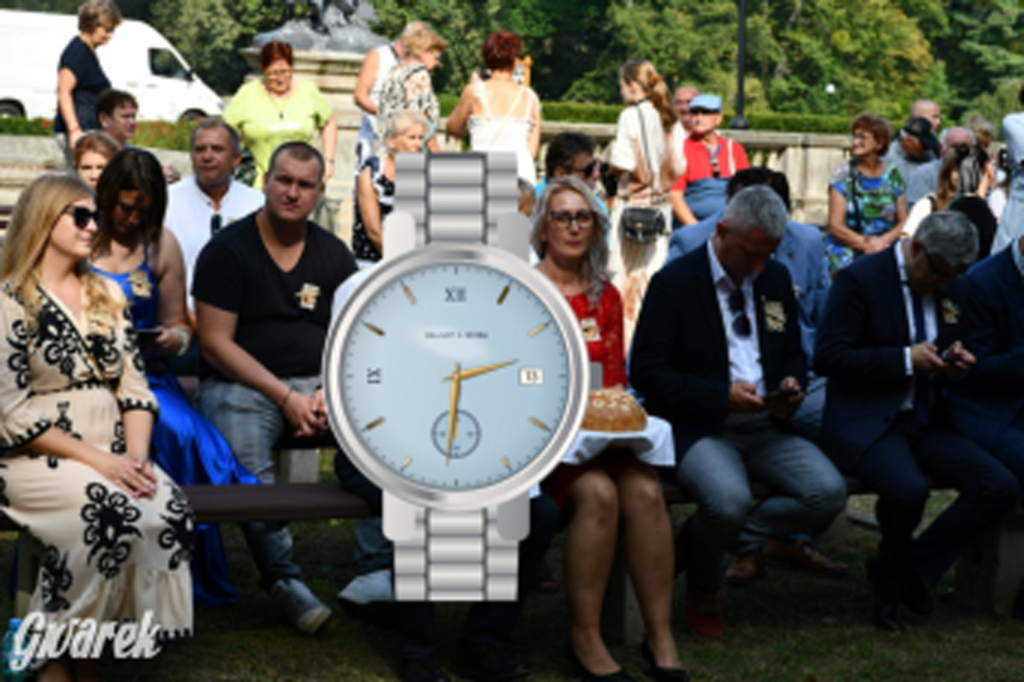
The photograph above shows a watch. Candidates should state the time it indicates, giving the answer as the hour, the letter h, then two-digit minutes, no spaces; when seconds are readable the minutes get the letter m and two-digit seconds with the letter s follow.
2h31
